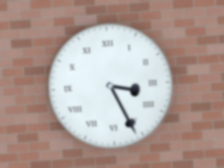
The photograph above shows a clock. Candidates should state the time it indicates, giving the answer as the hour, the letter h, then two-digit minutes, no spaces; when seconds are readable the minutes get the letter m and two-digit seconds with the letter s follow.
3h26
